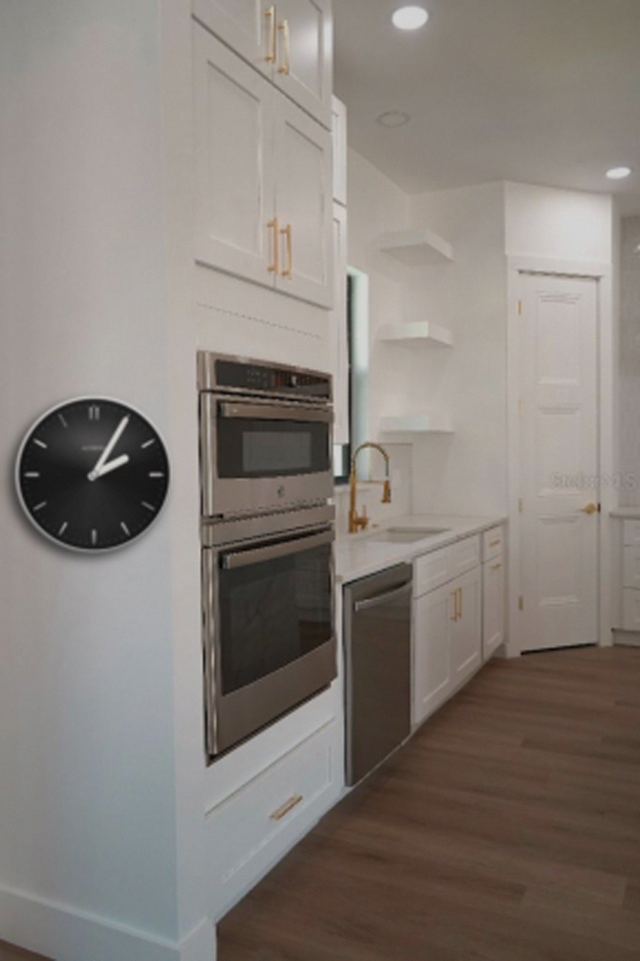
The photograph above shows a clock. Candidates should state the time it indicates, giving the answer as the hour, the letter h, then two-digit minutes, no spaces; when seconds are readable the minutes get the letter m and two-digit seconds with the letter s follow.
2h05
